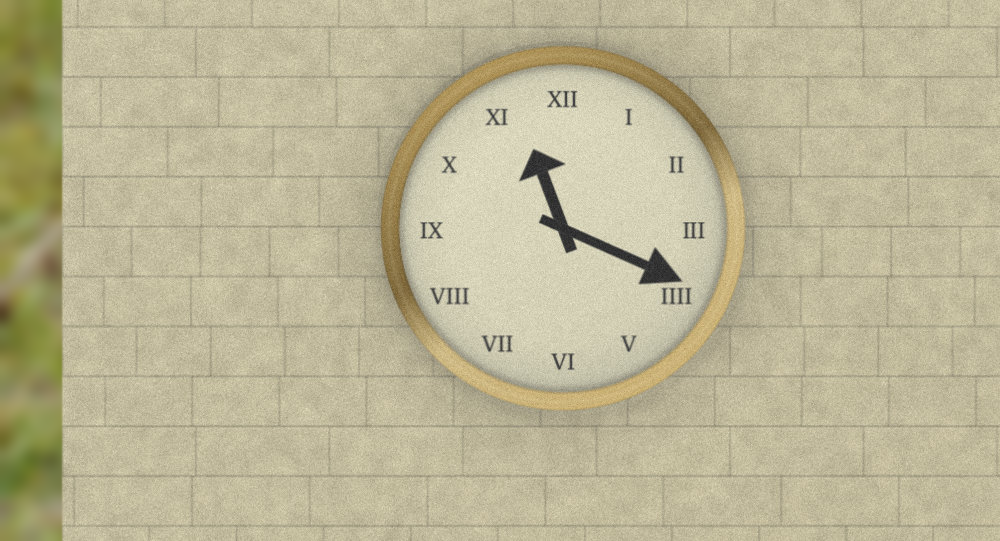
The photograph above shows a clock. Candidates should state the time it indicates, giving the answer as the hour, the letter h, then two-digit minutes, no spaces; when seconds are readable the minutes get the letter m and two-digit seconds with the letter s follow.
11h19
